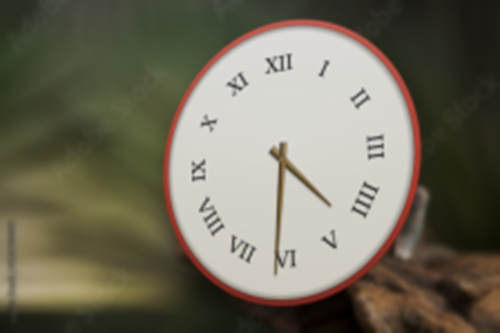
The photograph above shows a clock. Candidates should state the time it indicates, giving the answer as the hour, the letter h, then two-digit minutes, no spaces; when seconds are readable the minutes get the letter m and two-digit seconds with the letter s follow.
4h31
